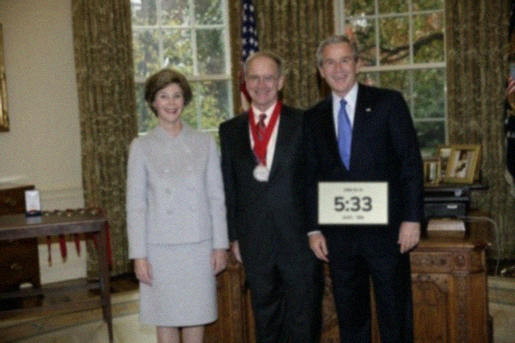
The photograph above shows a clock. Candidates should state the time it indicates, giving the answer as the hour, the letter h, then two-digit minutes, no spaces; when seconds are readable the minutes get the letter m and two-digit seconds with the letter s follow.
5h33
